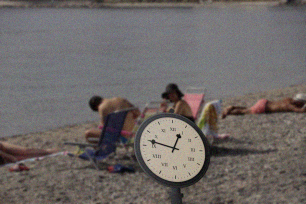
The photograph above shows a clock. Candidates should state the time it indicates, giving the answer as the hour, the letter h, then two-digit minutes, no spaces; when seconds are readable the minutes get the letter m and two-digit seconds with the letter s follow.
12h47
